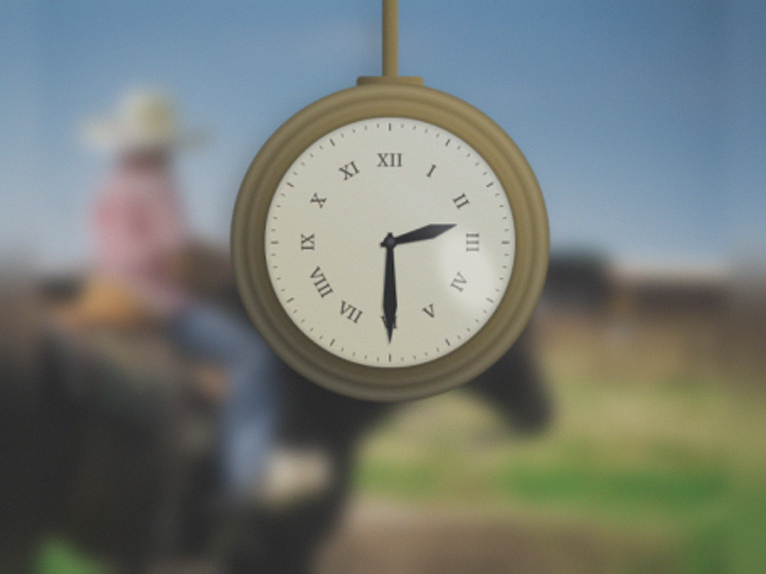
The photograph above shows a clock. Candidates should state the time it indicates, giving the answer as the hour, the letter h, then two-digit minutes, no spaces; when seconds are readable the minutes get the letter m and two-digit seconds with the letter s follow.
2h30
